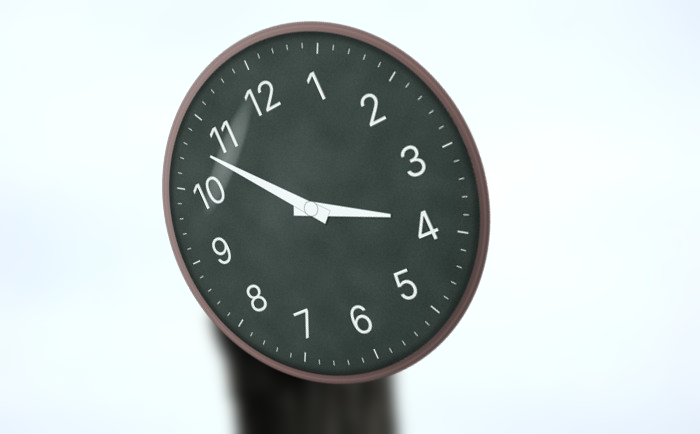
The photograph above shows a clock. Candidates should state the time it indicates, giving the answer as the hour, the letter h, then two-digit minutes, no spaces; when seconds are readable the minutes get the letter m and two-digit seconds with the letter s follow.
3h53
